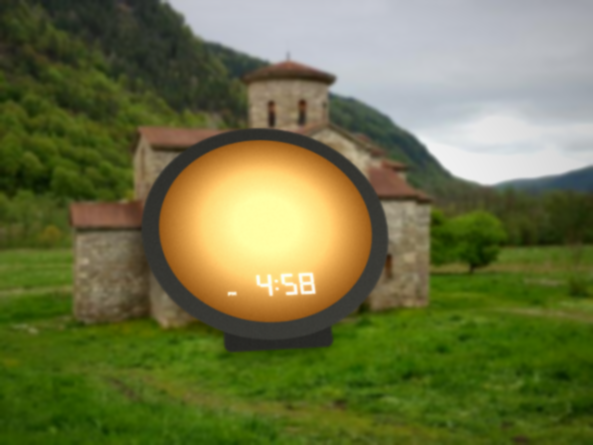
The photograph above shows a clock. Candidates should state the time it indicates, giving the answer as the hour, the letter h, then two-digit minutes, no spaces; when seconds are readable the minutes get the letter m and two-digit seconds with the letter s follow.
4h58
